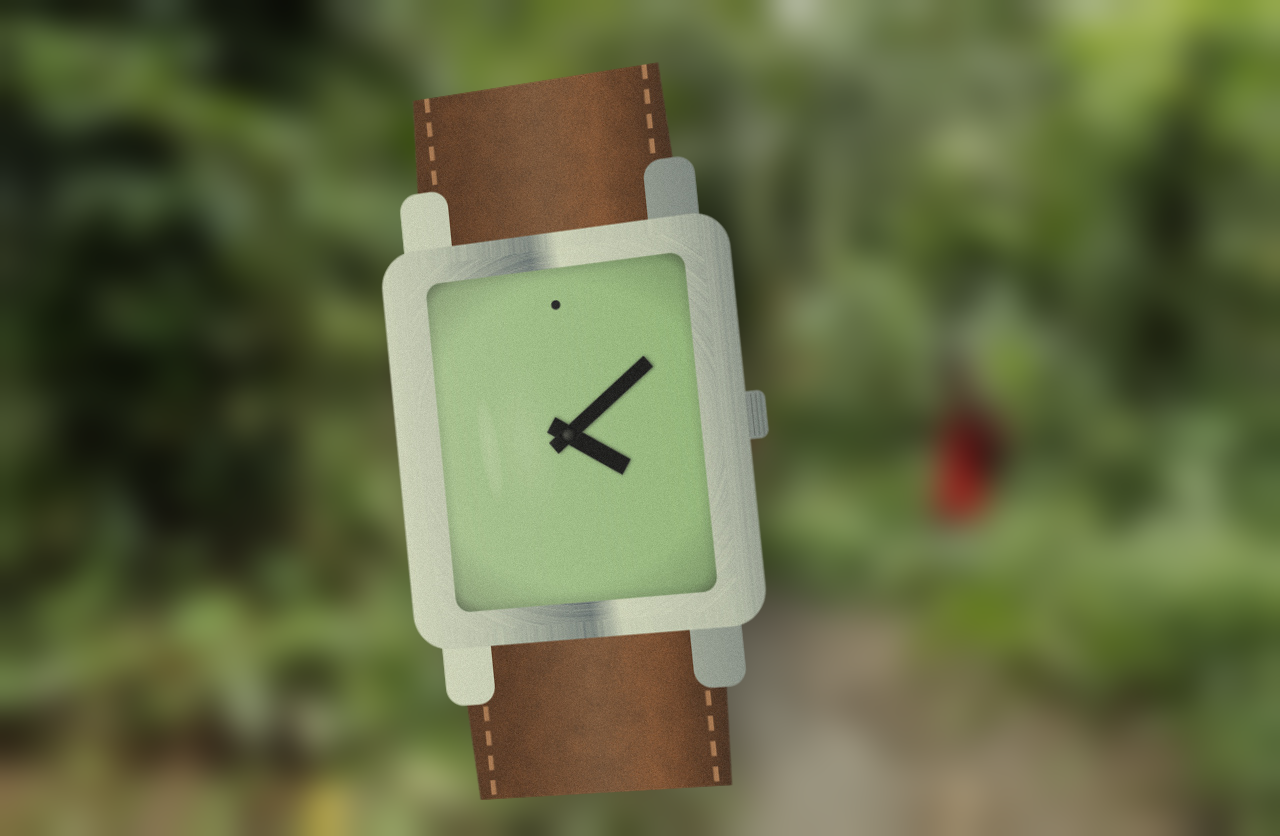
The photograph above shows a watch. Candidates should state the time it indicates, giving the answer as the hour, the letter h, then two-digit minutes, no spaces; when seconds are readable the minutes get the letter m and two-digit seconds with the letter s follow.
4h09
